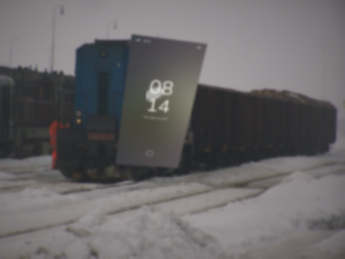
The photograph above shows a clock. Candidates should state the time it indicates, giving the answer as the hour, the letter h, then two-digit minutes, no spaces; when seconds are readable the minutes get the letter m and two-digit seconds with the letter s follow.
8h14
